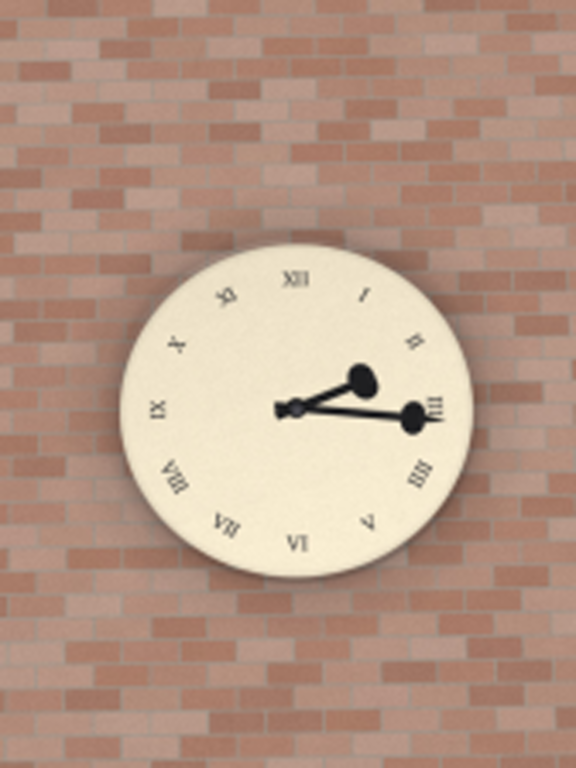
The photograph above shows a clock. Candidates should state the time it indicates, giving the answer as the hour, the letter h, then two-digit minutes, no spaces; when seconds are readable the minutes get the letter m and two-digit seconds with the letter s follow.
2h16
